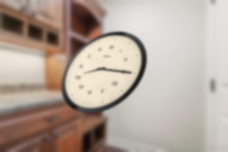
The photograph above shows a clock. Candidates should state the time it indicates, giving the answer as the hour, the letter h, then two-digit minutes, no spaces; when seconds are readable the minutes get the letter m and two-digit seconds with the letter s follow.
8h15
